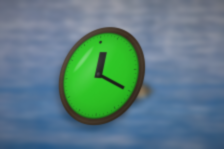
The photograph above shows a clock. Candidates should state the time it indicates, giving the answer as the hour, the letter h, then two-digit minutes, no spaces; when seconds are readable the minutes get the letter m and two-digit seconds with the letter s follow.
12h20
